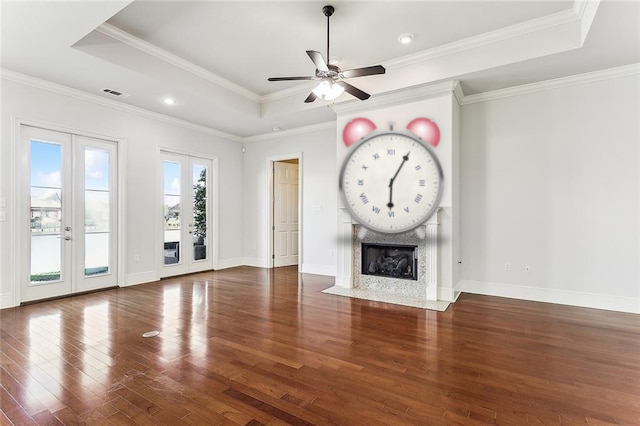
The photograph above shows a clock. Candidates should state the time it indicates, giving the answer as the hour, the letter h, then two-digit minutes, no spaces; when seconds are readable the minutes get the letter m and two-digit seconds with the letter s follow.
6h05
